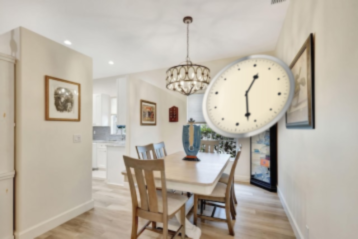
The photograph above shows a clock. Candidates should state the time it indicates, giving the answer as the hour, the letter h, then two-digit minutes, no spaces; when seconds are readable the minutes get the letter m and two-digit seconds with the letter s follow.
12h27
